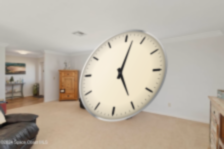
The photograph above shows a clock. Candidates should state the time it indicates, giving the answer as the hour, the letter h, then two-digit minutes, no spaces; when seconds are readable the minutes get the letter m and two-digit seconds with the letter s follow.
5h02
